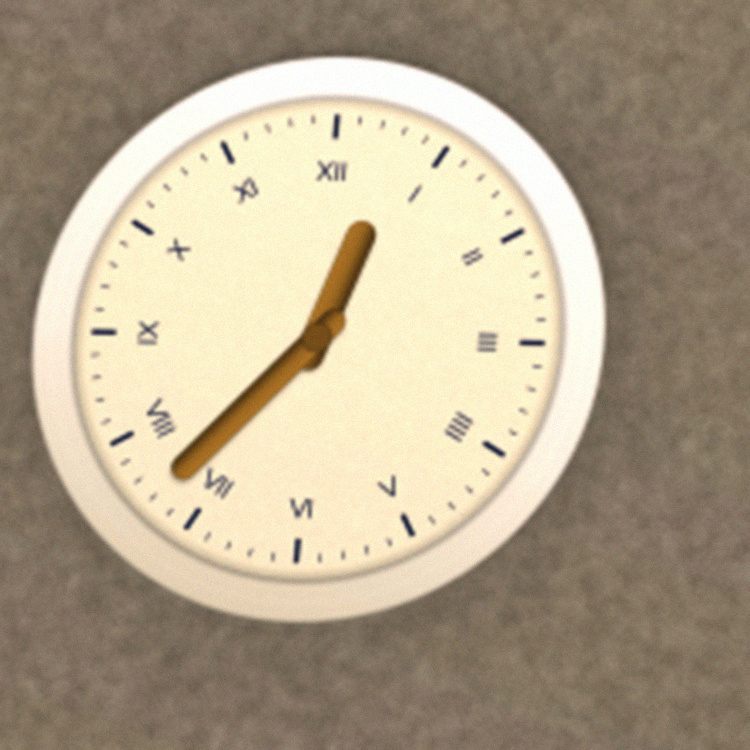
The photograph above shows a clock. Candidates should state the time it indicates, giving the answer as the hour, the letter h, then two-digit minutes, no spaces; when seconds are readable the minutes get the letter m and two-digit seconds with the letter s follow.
12h37
